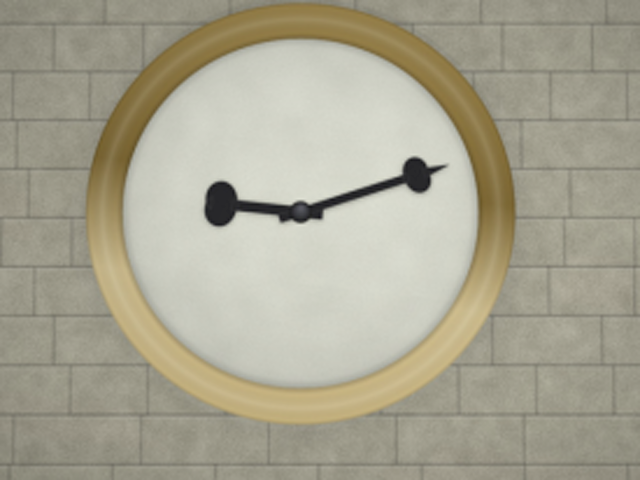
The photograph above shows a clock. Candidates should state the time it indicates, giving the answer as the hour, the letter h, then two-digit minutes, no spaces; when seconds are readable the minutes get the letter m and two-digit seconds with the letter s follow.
9h12
